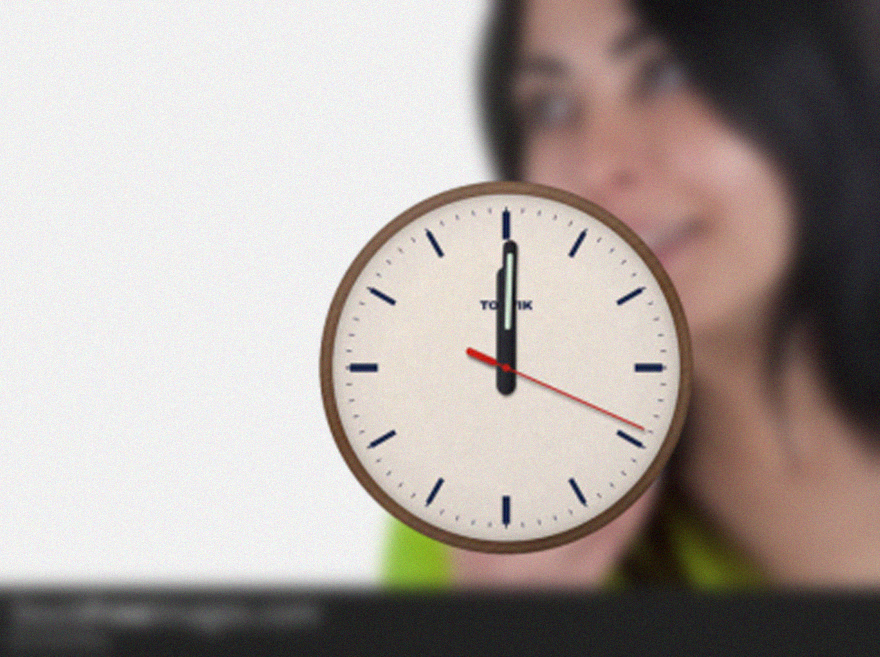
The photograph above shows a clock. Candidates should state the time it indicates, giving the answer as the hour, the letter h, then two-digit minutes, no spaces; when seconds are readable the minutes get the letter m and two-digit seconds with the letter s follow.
12h00m19s
